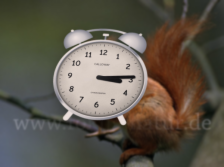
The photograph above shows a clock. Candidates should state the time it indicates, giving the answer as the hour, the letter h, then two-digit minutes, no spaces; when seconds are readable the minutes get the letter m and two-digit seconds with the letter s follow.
3h14
